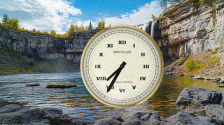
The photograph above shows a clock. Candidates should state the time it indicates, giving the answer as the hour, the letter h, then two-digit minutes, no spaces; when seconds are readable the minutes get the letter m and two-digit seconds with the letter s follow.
7h35
